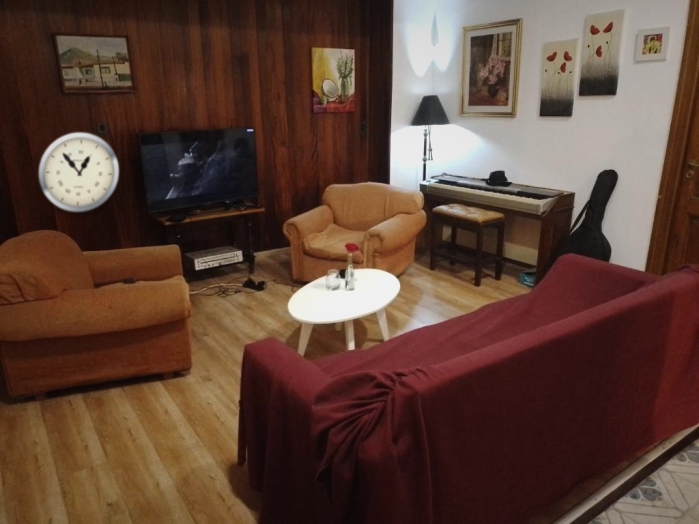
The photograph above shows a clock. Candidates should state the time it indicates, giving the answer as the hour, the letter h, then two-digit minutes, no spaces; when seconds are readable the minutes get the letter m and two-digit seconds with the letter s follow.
12h53
